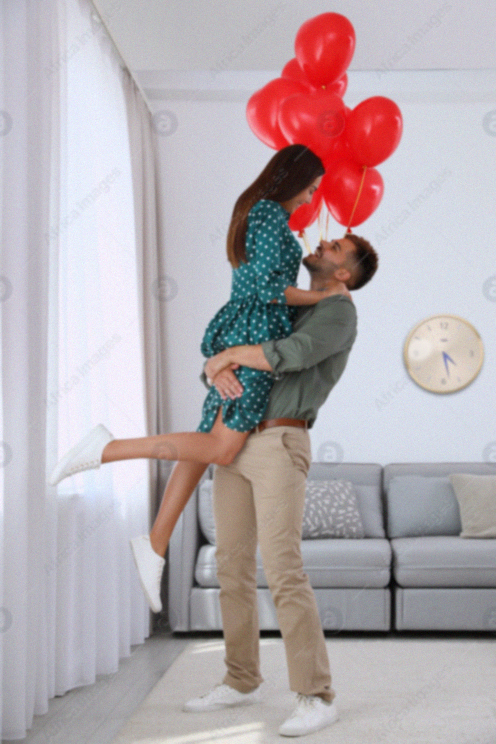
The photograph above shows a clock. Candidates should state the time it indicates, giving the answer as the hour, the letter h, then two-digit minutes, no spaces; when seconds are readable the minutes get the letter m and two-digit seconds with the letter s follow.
4h28
